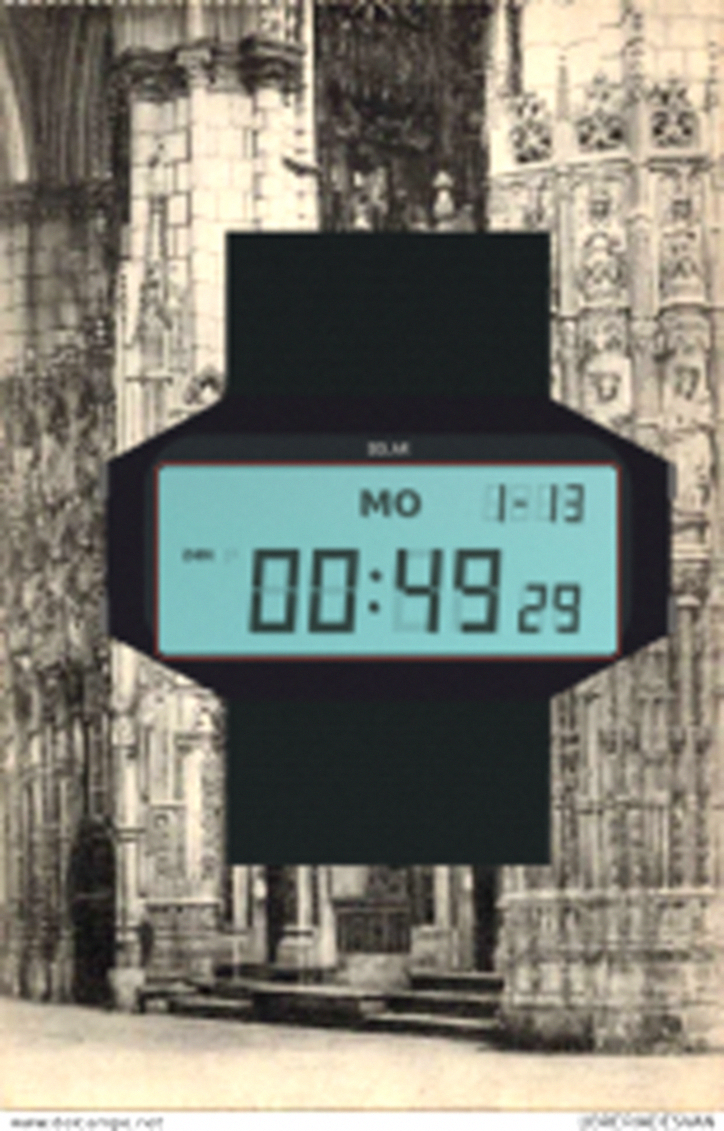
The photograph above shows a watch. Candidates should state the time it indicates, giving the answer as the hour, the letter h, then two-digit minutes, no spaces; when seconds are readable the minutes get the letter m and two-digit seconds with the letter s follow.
0h49m29s
